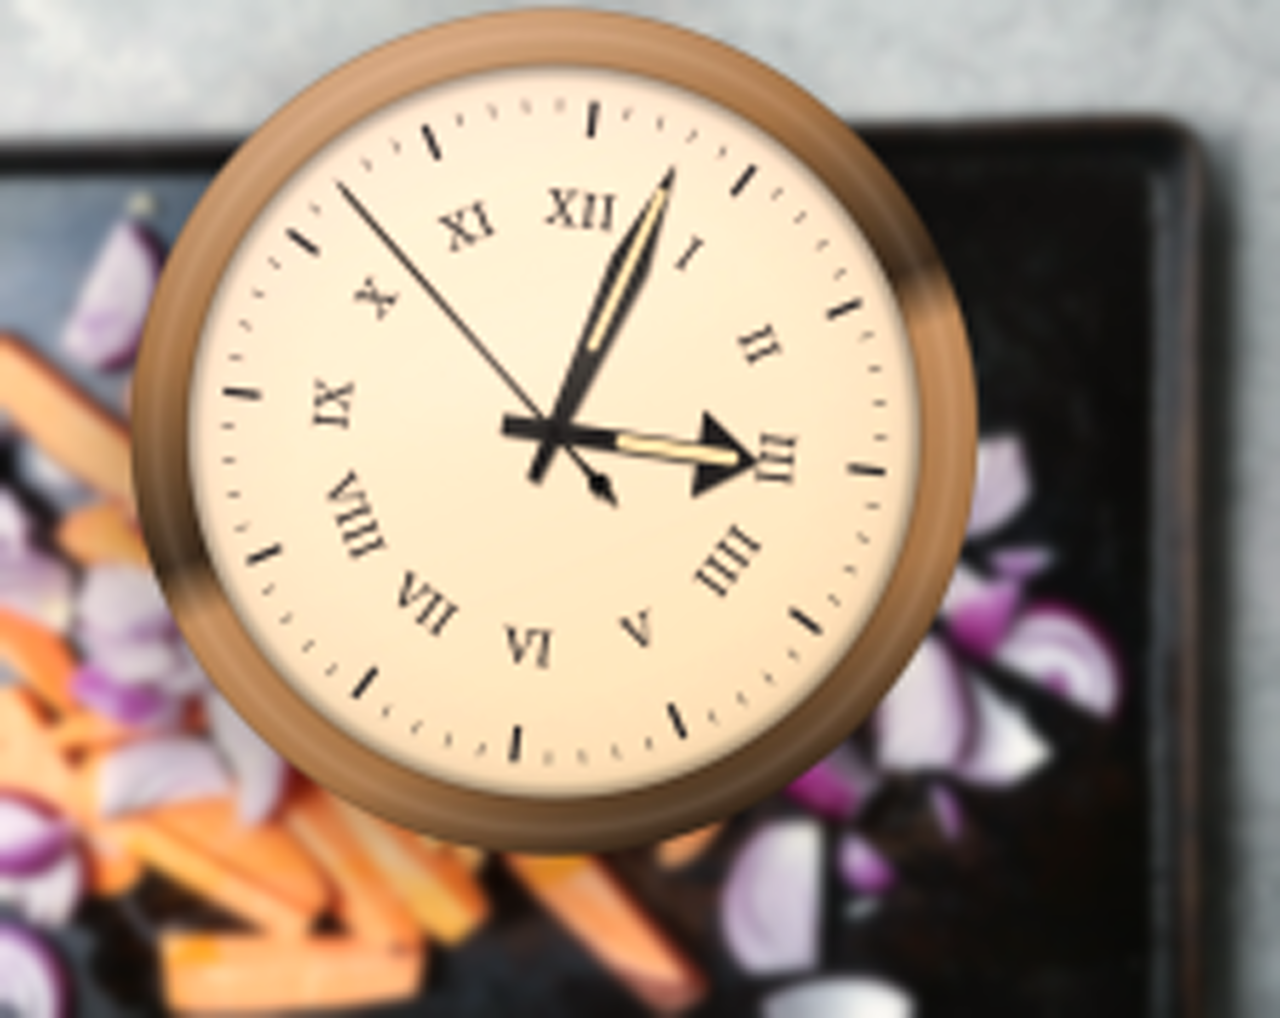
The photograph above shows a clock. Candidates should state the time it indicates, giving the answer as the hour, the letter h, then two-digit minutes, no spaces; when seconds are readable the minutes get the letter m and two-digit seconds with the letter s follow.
3h02m52s
